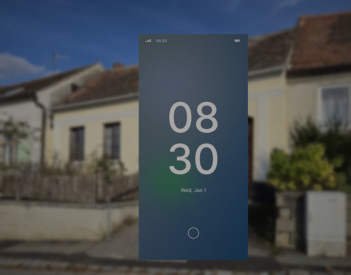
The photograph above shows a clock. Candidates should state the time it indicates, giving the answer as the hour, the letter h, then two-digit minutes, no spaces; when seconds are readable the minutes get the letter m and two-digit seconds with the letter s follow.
8h30
